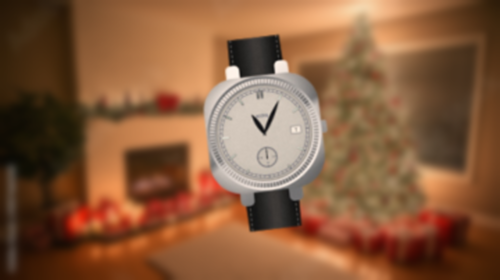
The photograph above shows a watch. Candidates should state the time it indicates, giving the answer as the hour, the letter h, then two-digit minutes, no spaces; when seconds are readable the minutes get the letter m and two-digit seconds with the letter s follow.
11h05
